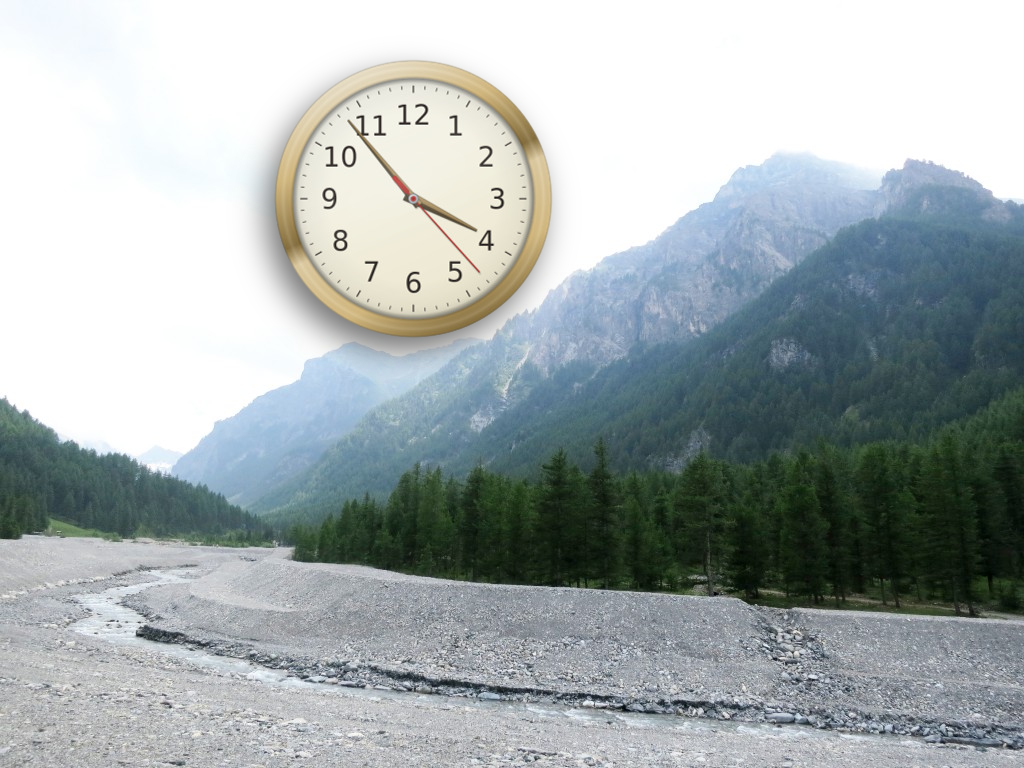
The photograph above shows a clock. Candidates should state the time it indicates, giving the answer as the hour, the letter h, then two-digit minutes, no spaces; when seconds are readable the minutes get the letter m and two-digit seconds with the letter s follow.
3h53m23s
